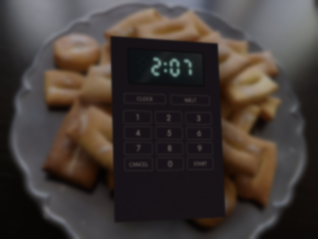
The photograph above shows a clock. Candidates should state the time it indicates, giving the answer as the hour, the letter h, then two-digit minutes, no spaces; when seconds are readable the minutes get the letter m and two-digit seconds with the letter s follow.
2h07
